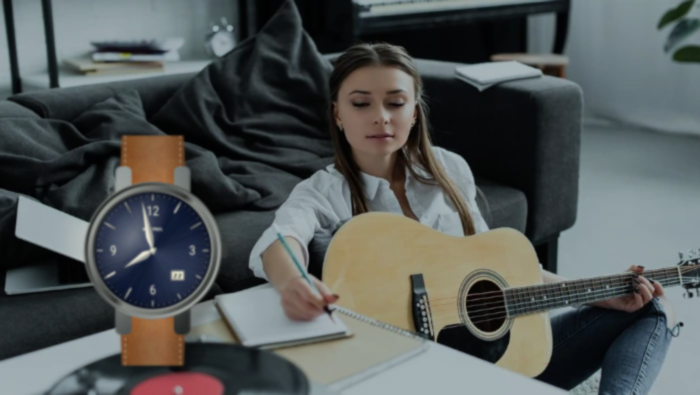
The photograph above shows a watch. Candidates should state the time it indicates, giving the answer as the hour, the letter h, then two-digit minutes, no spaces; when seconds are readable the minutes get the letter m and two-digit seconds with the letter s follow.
7h58
